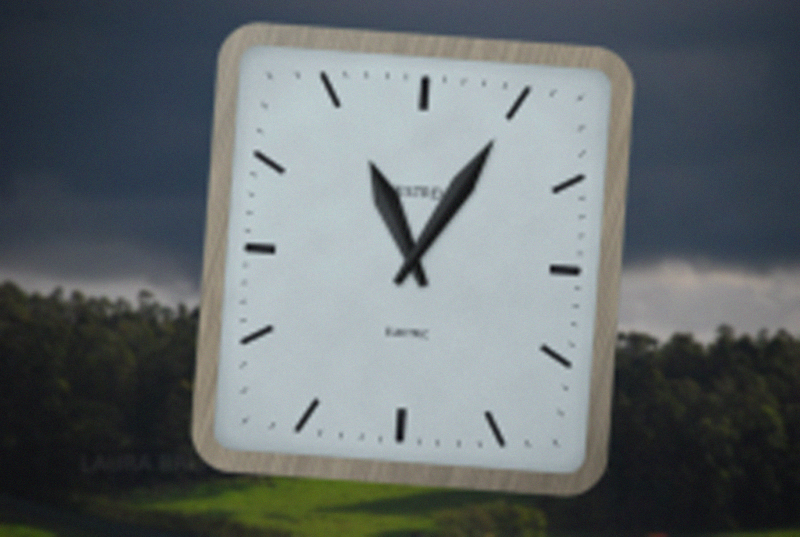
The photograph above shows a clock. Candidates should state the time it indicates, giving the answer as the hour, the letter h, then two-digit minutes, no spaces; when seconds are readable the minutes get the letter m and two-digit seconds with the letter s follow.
11h05
